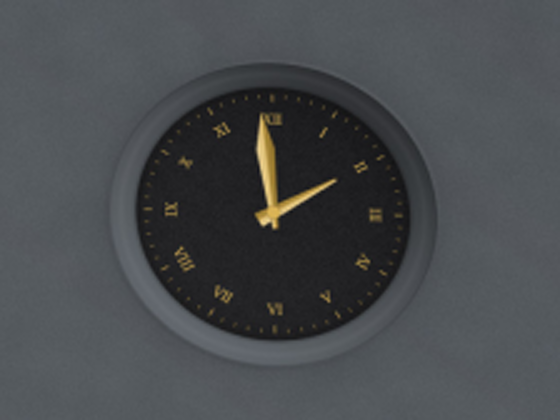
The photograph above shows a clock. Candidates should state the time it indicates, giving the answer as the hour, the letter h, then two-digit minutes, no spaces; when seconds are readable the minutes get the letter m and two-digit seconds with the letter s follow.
1h59
